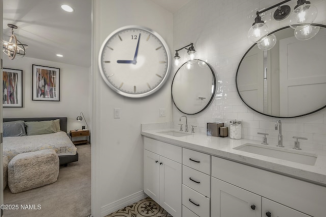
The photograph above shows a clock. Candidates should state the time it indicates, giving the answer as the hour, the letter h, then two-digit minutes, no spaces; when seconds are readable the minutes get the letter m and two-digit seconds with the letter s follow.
9h02
